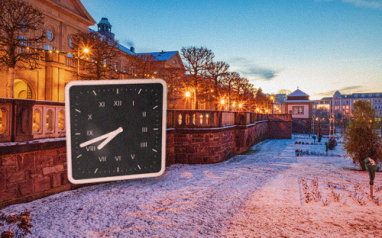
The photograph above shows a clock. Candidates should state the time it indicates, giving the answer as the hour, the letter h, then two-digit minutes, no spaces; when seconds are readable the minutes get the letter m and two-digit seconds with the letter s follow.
7h42
